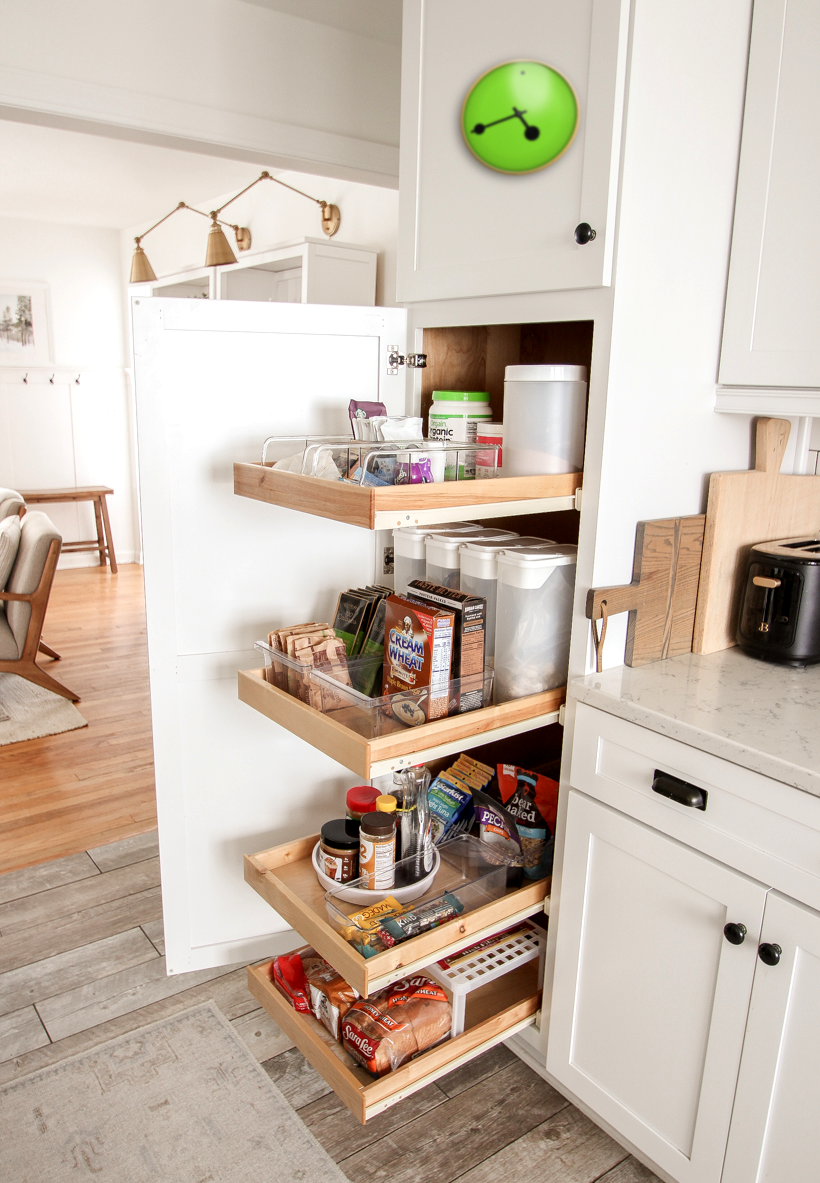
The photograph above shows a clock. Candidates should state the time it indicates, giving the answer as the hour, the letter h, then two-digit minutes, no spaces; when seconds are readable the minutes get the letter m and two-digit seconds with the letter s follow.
4h41
